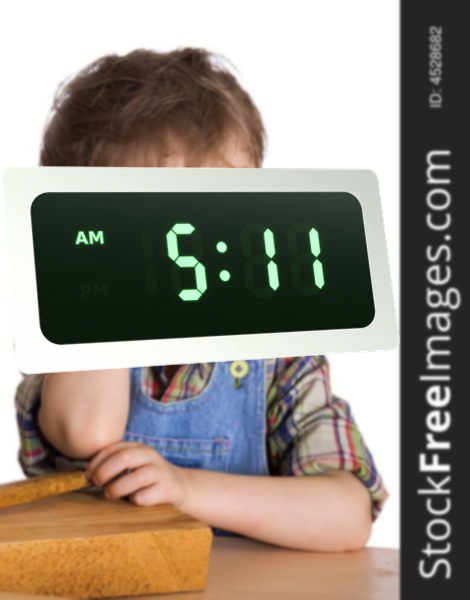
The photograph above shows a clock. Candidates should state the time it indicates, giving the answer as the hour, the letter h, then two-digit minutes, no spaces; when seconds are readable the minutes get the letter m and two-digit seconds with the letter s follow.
5h11
